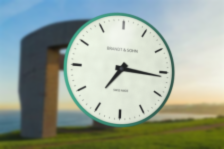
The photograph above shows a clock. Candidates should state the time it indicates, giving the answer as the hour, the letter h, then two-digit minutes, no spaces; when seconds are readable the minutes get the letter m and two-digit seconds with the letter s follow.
7h16
